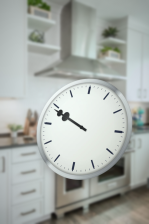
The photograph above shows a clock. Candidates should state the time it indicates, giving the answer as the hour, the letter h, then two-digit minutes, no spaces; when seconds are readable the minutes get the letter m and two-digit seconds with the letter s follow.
9h49
